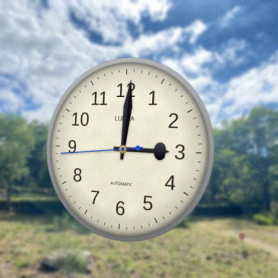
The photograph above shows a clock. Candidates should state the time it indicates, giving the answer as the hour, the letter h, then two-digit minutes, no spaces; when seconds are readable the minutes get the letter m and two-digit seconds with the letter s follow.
3h00m44s
